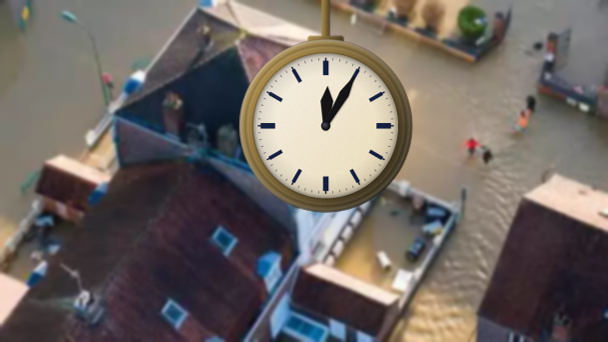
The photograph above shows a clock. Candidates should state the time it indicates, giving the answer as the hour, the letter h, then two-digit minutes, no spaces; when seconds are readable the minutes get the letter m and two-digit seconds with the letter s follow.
12h05
